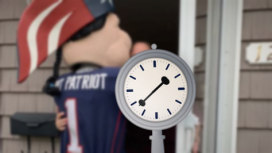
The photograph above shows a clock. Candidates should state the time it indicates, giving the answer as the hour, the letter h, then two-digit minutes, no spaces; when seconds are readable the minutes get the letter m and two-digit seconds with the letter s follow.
1h38
